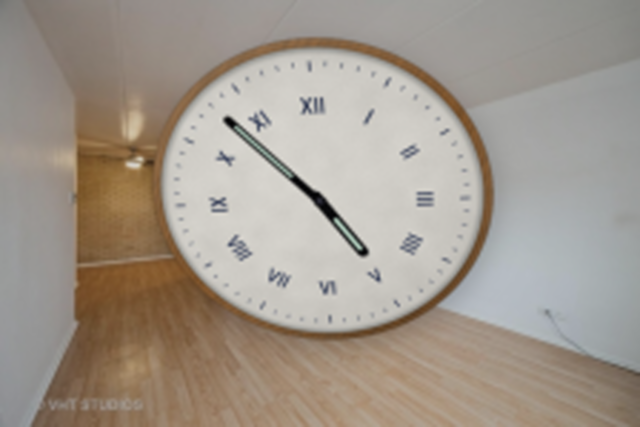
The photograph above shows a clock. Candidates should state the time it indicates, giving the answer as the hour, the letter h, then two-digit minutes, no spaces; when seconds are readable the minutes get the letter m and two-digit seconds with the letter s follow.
4h53
